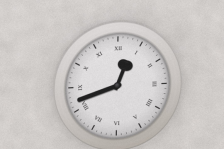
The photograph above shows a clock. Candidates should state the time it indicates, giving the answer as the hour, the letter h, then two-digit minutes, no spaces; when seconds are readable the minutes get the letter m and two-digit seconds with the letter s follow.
12h42
